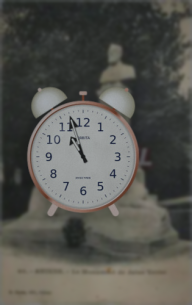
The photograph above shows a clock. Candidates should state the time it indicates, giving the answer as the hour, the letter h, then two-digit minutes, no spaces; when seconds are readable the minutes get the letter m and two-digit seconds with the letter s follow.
10h57
